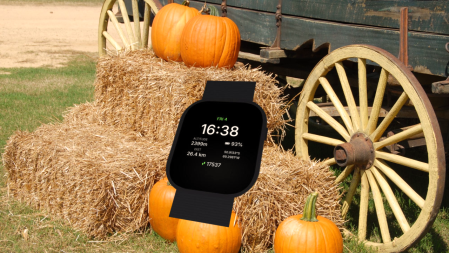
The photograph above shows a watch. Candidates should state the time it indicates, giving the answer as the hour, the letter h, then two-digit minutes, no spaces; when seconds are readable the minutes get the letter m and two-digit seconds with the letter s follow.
16h38
